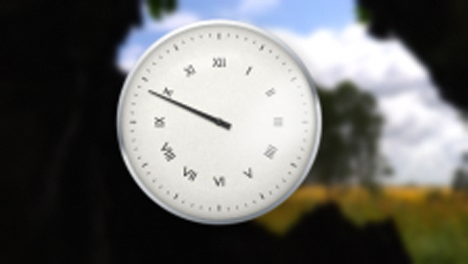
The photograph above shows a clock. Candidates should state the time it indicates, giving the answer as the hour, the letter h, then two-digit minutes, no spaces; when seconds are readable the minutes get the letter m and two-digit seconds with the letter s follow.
9h49
